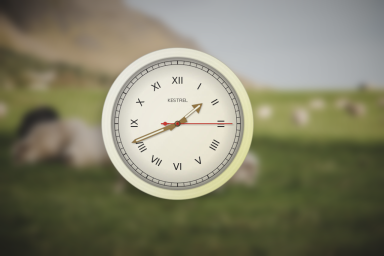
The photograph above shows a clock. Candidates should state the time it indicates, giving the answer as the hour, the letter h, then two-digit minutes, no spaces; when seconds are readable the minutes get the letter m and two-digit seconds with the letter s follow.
1h41m15s
